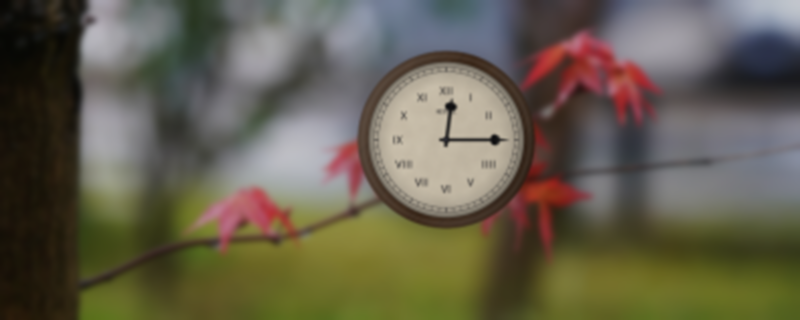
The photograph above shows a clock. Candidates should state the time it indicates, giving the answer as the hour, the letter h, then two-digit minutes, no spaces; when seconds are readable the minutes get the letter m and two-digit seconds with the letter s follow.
12h15
